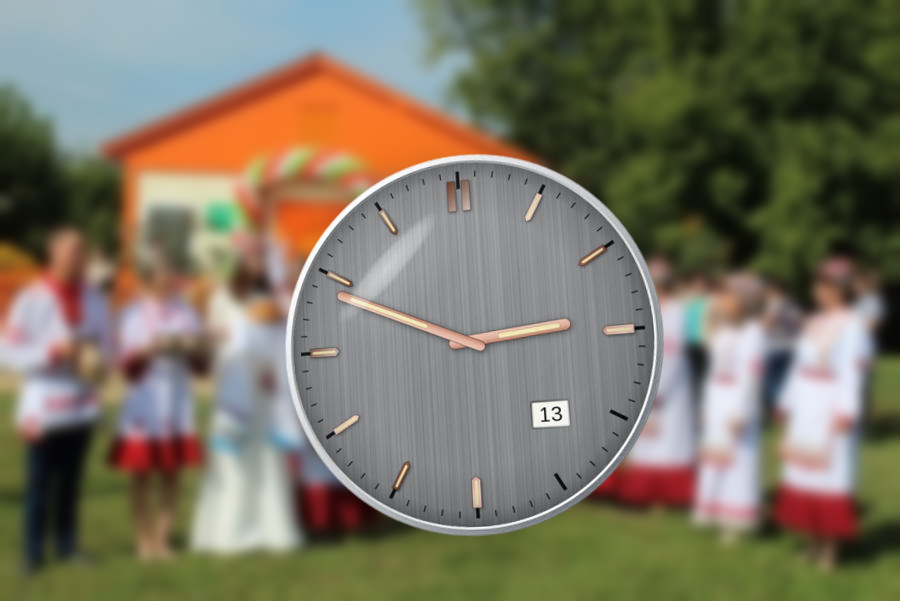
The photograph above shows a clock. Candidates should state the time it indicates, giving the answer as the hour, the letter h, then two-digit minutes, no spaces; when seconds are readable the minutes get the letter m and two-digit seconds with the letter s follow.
2h49
